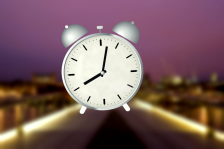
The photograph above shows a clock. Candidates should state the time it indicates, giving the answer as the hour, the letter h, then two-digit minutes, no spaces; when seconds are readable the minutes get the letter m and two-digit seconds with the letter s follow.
8h02
